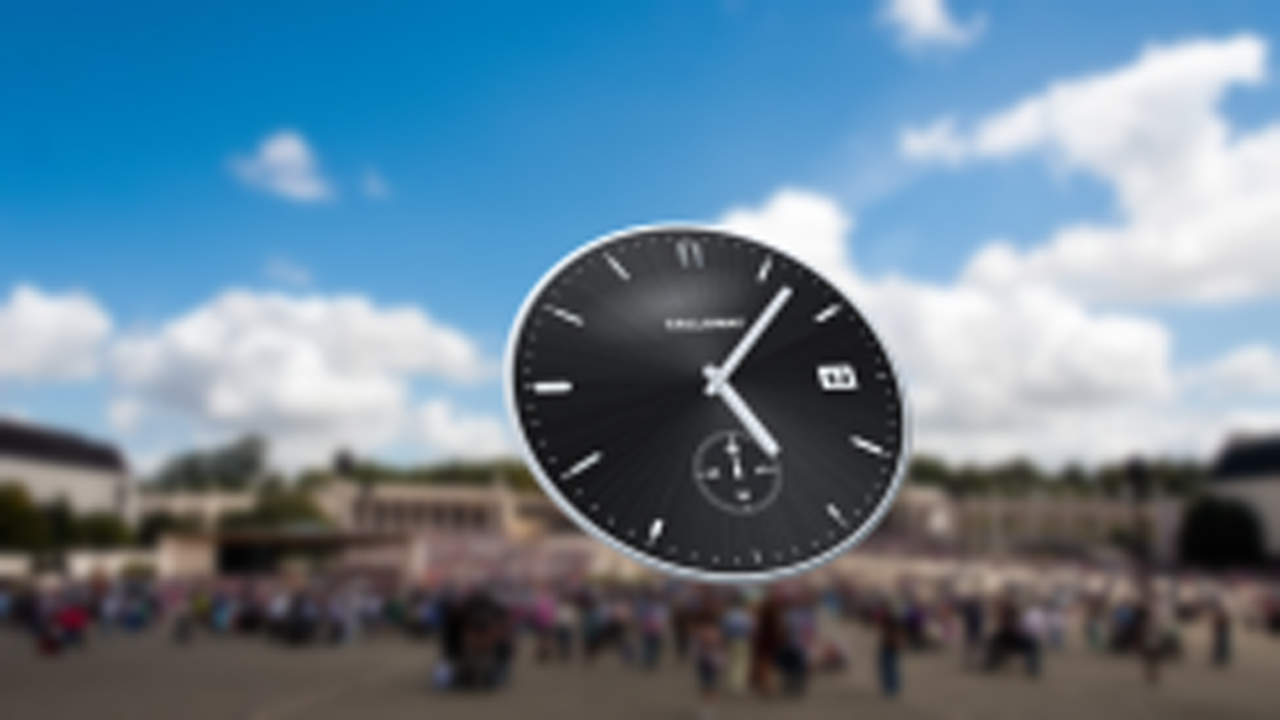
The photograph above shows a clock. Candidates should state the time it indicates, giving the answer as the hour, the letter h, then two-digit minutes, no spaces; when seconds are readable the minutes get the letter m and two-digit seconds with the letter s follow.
5h07
